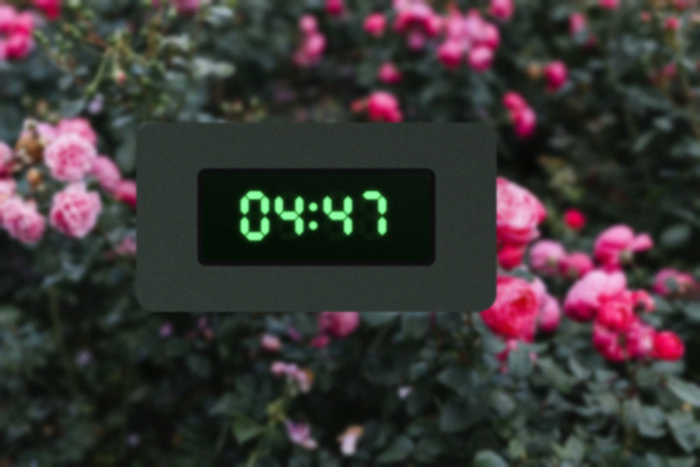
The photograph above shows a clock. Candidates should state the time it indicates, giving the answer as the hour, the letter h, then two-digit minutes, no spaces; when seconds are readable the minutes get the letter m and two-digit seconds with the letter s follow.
4h47
